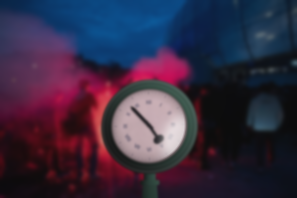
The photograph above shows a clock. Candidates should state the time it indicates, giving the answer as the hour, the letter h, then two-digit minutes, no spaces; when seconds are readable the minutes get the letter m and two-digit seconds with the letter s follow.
4h53
